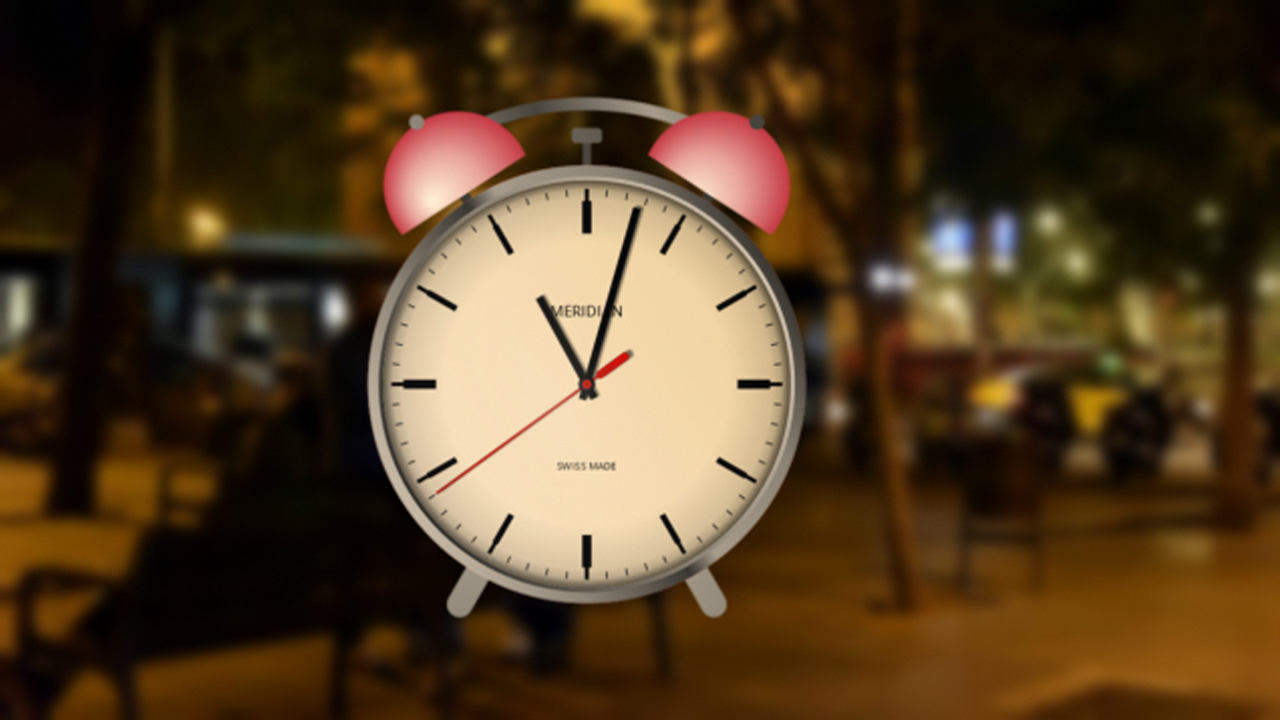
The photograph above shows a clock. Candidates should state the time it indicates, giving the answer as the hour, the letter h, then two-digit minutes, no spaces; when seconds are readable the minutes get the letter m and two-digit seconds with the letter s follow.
11h02m39s
